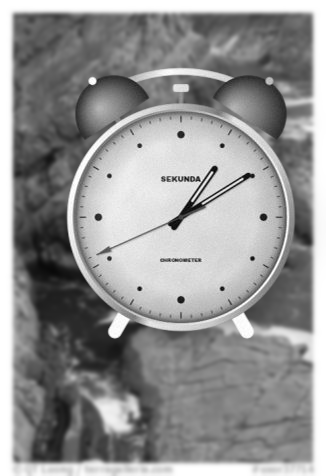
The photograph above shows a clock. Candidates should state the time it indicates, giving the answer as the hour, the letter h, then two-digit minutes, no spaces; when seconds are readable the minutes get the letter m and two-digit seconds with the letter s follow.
1h09m41s
